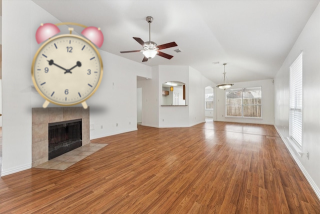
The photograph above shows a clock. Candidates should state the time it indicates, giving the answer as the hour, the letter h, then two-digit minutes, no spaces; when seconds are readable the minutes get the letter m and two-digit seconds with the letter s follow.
1h49
